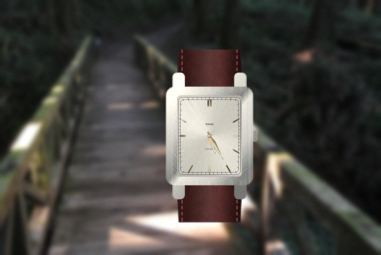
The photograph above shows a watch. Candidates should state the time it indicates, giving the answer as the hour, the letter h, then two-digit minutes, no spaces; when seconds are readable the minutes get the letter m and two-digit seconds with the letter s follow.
5h25
